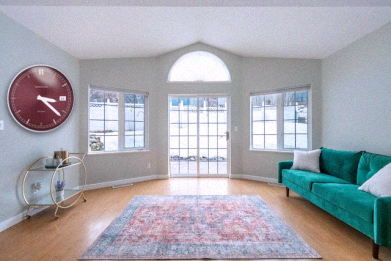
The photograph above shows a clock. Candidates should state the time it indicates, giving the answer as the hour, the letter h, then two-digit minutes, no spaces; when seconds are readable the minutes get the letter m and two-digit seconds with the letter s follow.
3h22
